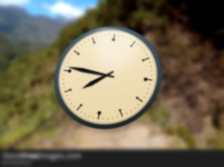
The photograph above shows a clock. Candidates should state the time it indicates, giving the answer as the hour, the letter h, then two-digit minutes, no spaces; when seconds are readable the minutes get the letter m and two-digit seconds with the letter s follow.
7h46
